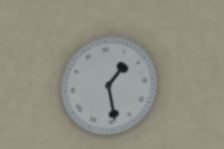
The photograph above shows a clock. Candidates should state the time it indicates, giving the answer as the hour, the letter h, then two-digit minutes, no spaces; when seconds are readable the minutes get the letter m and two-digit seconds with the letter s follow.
1h29
